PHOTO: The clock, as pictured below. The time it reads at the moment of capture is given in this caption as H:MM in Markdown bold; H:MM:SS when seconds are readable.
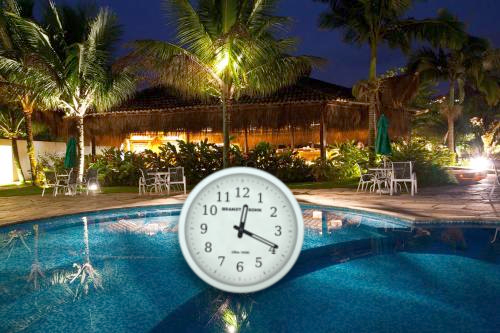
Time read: **12:19**
